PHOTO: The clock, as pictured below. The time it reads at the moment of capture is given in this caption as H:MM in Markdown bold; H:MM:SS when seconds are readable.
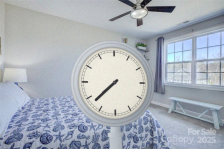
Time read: **7:38**
